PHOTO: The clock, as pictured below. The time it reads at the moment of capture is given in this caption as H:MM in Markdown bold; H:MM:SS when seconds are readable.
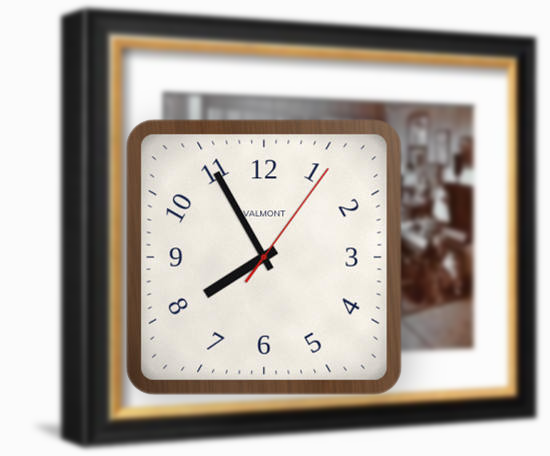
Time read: **7:55:06**
